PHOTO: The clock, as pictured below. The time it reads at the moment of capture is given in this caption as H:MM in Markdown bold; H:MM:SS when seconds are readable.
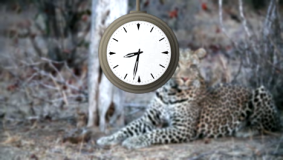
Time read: **8:32**
